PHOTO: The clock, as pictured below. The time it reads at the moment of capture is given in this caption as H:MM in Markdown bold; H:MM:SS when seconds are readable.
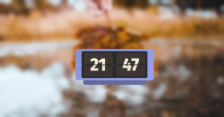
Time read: **21:47**
